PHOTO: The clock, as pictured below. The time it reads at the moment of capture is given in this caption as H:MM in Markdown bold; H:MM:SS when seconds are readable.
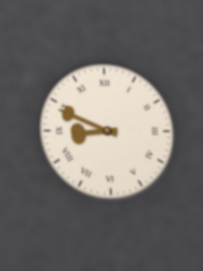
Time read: **8:49**
